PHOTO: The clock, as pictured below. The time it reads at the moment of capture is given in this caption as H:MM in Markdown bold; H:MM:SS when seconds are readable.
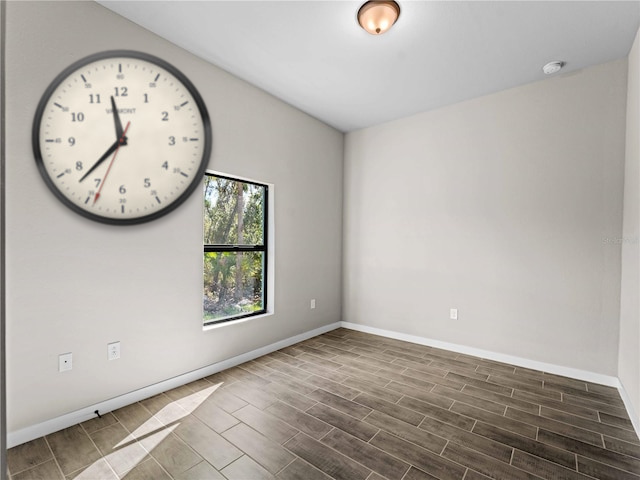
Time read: **11:37:34**
